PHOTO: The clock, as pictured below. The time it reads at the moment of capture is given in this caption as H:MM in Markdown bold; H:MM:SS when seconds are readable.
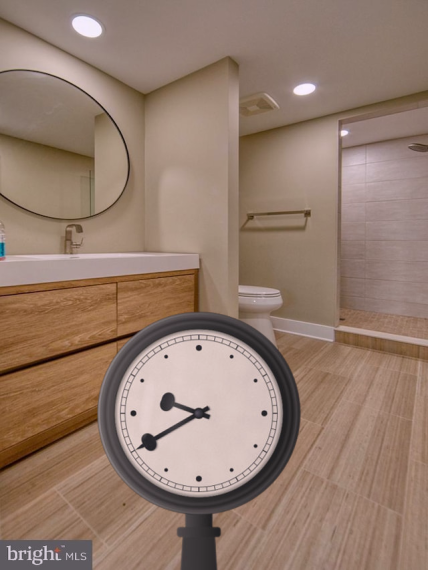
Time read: **9:40**
